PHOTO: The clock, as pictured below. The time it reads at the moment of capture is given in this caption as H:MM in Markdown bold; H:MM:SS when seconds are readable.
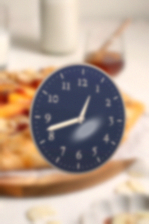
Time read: **12:42**
